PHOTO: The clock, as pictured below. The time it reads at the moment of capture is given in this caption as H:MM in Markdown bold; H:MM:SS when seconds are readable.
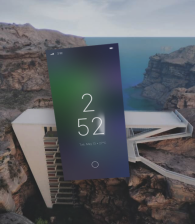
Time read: **2:52**
